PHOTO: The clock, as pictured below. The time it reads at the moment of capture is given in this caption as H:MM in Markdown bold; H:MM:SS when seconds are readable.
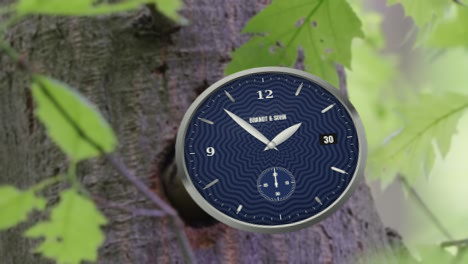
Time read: **1:53**
